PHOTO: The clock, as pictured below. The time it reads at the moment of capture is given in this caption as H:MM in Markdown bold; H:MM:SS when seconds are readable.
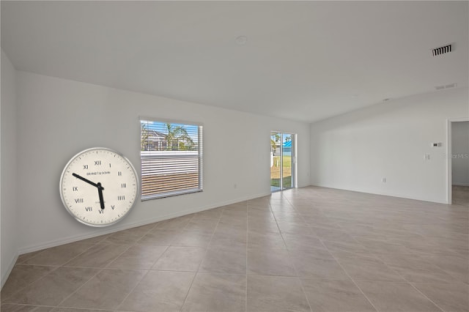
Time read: **5:50**
